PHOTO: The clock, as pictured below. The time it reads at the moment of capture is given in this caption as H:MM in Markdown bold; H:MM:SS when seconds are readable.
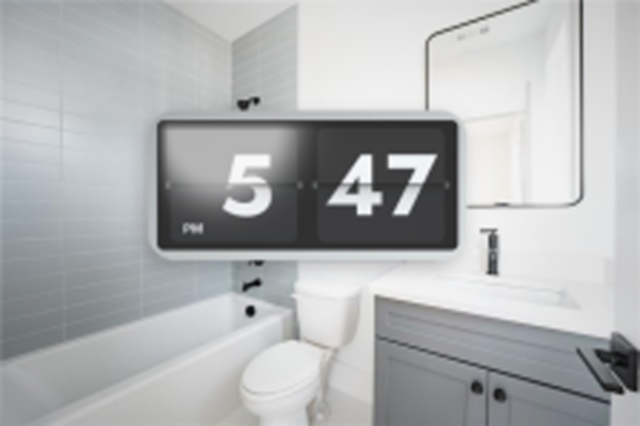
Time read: **5:47**
